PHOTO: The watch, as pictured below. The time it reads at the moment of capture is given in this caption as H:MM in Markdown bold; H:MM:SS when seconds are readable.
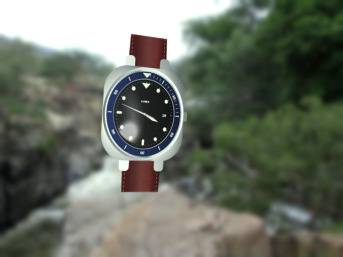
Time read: **3:48**
